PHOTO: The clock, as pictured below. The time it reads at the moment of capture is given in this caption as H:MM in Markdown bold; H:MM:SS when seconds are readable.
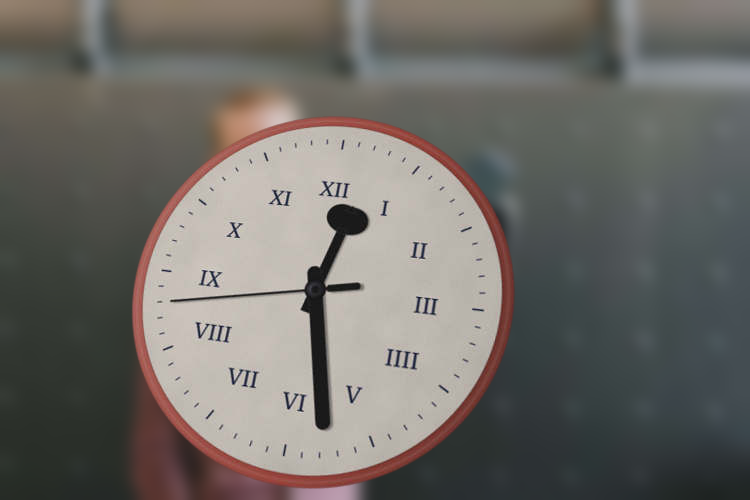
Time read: **12:27:43**
